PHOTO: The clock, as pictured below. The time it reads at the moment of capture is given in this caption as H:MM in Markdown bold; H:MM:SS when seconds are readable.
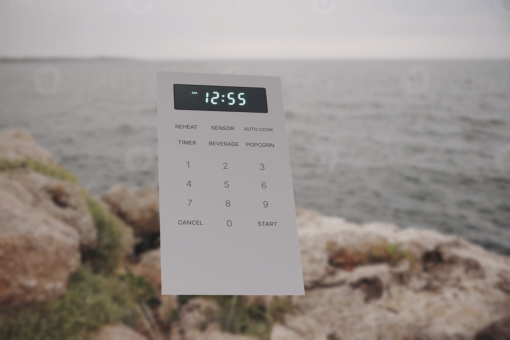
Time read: **12:55**
